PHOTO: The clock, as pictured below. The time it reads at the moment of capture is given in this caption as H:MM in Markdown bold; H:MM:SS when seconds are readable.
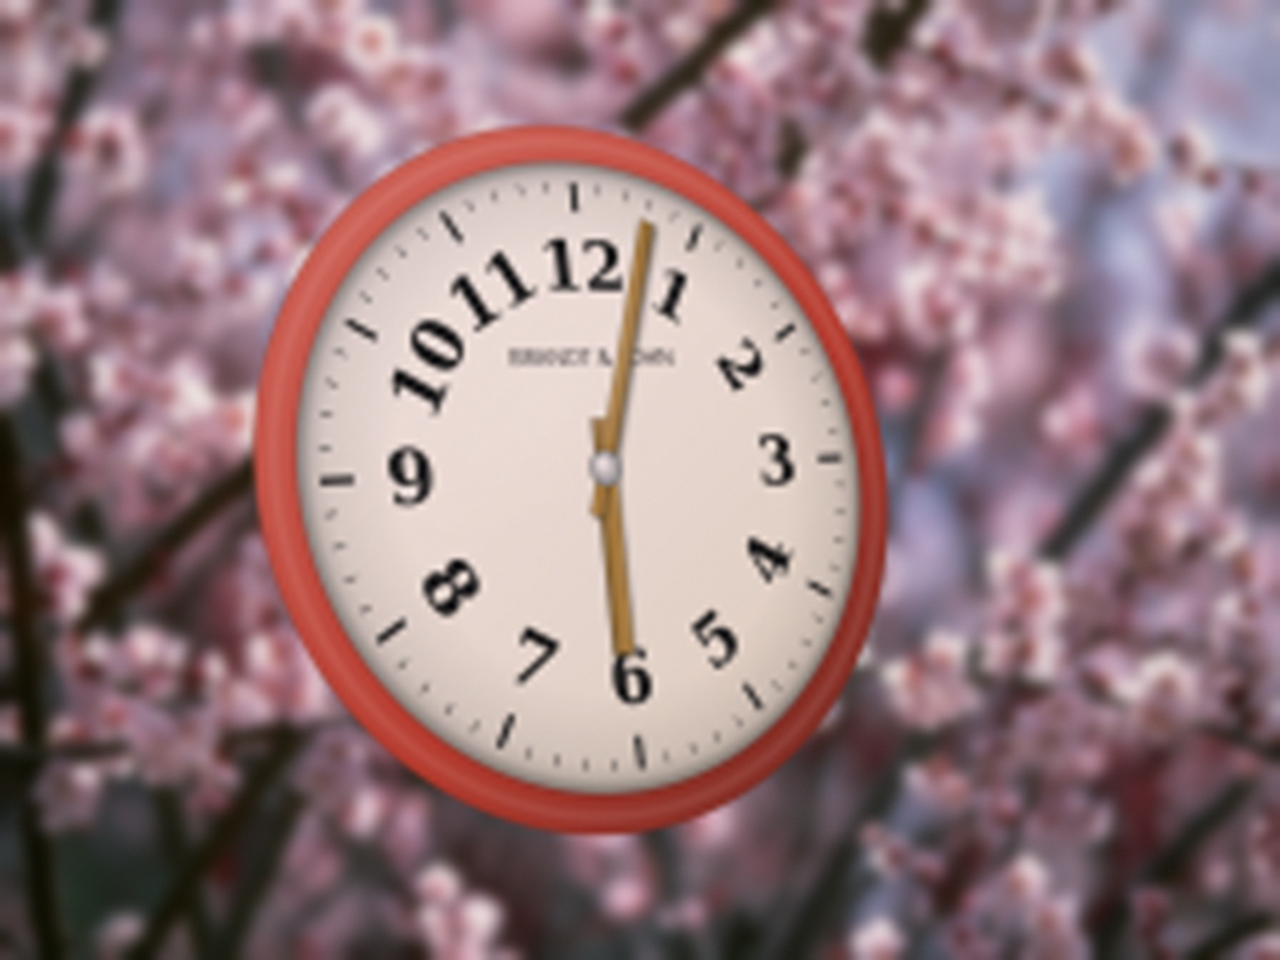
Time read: **6:03**
